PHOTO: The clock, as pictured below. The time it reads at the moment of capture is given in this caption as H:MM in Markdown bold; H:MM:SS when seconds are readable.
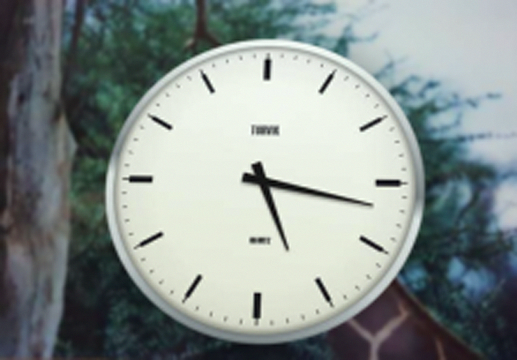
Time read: **5:17**
